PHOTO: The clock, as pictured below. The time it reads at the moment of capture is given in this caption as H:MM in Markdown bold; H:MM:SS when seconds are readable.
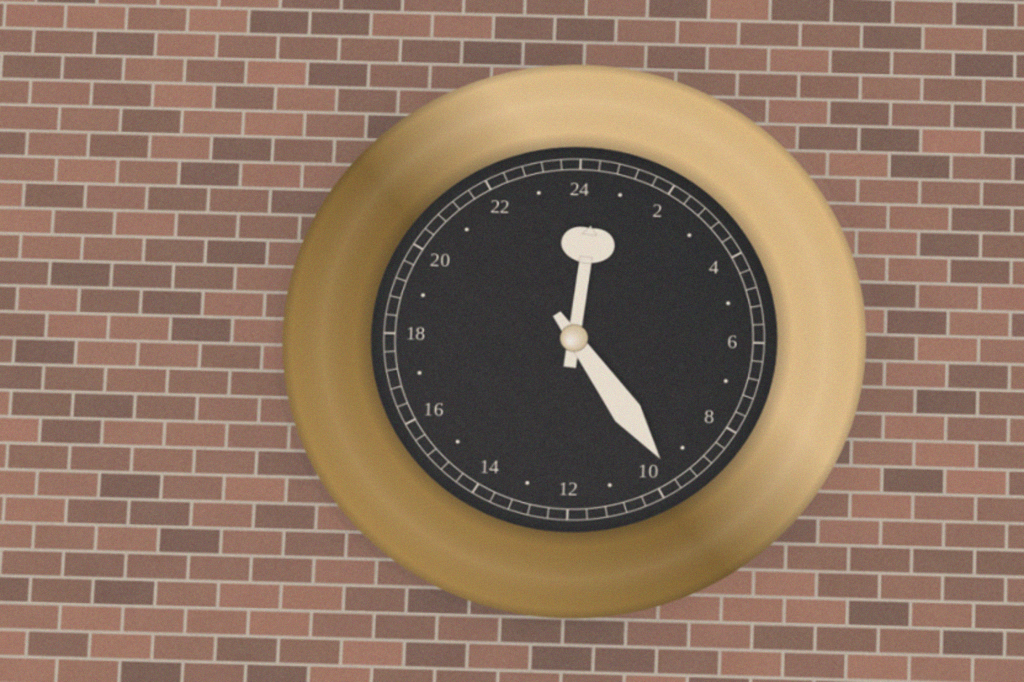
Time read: **0:24**
